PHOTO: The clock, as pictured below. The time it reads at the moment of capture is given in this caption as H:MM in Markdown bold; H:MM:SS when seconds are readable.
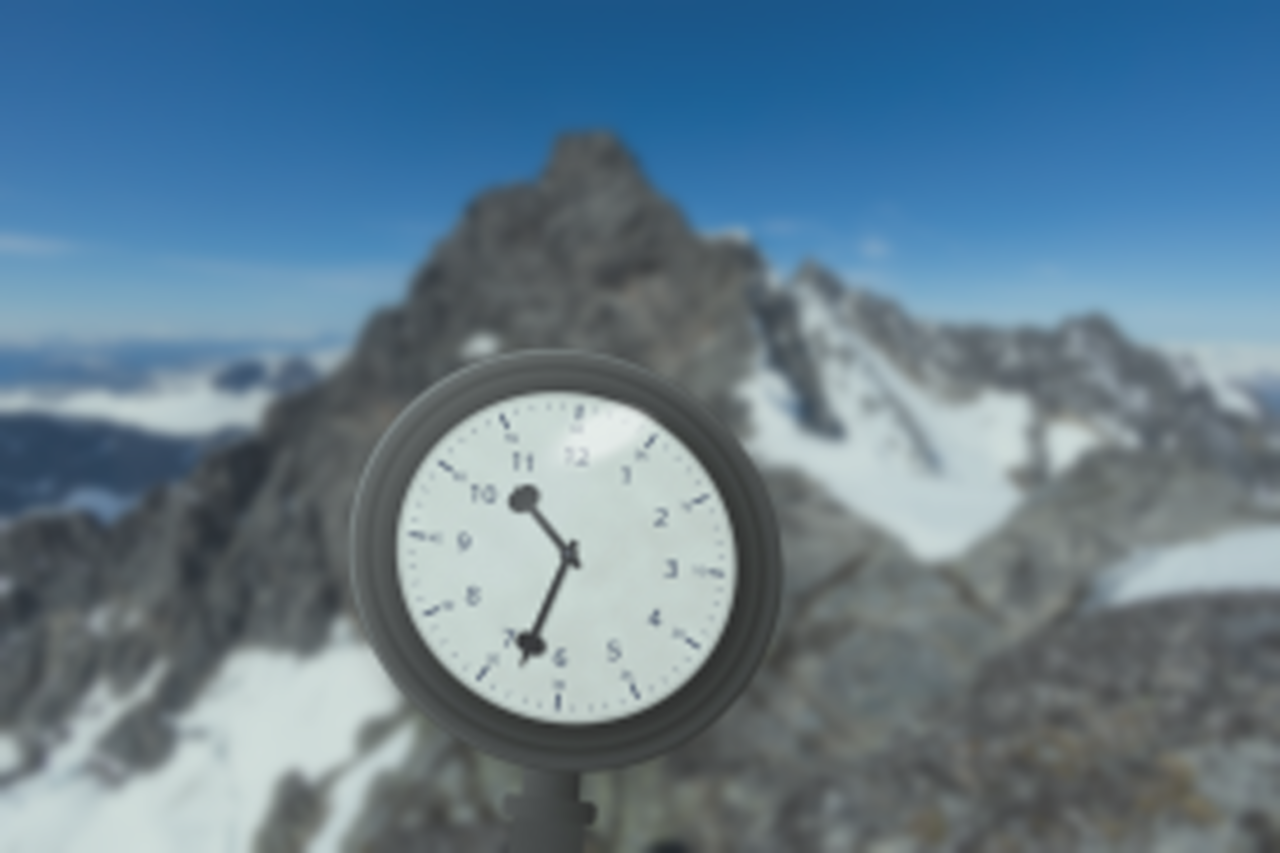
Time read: **10:33**
